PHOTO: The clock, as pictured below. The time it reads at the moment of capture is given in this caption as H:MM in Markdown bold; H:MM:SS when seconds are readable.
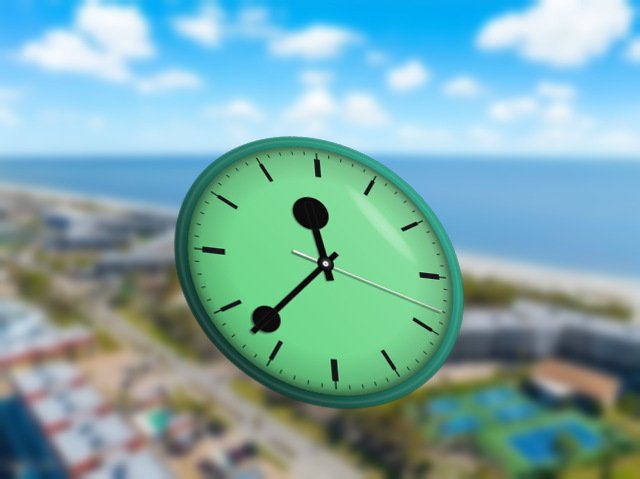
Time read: **11:37:18**
